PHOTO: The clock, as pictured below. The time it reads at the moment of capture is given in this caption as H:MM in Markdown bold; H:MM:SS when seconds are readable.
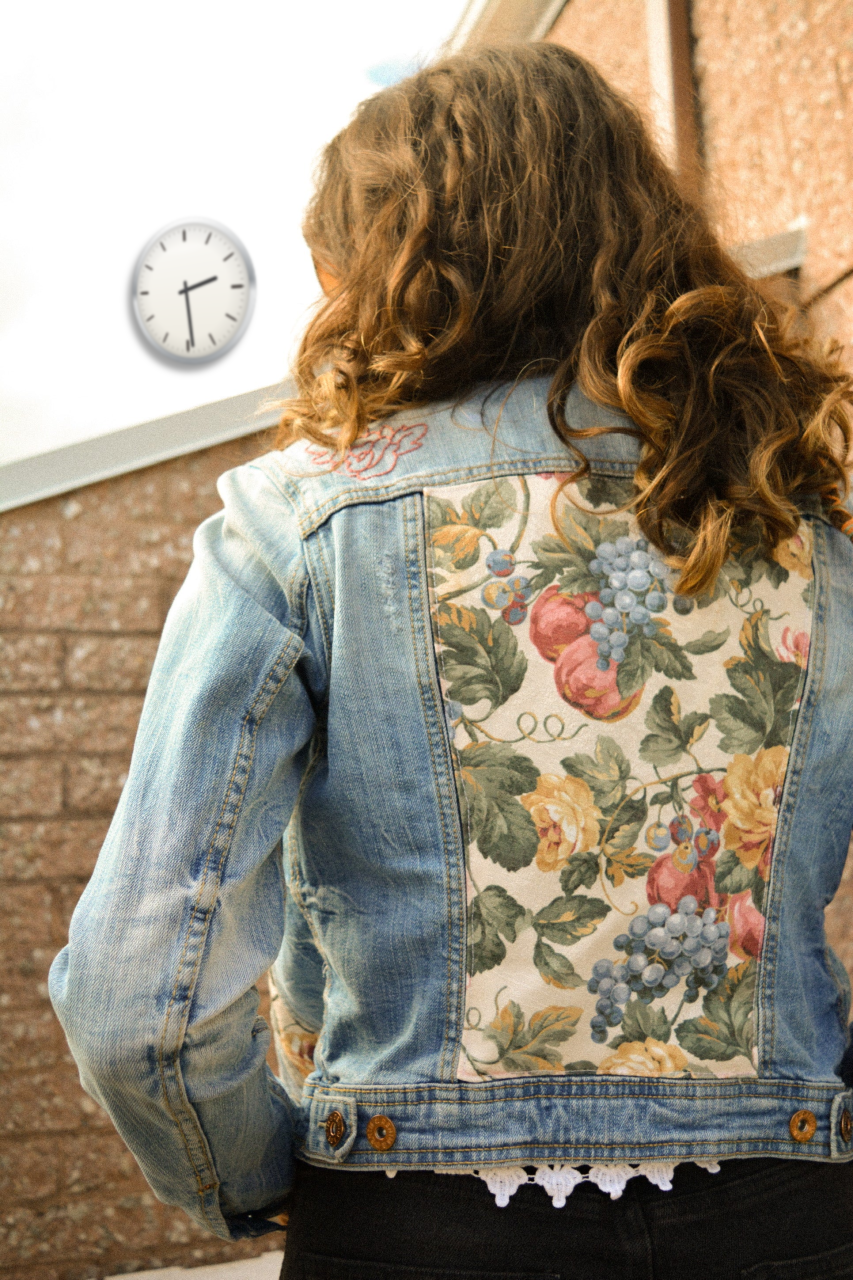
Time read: **2:29**
